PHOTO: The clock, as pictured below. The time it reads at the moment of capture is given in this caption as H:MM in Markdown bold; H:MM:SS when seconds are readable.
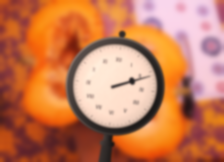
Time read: **2:11**
